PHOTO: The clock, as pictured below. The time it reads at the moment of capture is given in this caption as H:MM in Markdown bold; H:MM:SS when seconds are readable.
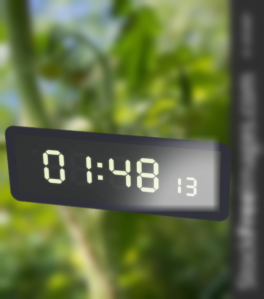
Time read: **1:48:13**
